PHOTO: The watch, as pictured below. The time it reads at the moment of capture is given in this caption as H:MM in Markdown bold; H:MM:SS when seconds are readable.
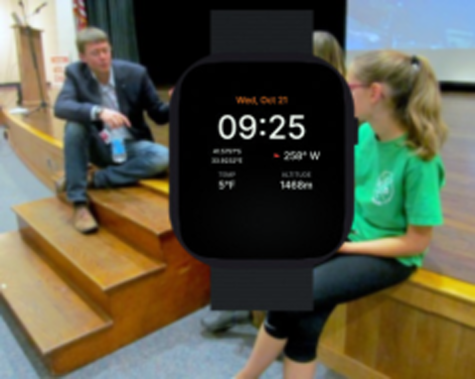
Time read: **9:25**
